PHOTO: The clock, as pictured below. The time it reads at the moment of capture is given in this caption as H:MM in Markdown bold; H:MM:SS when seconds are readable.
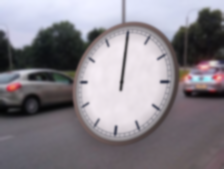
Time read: **12:00**
